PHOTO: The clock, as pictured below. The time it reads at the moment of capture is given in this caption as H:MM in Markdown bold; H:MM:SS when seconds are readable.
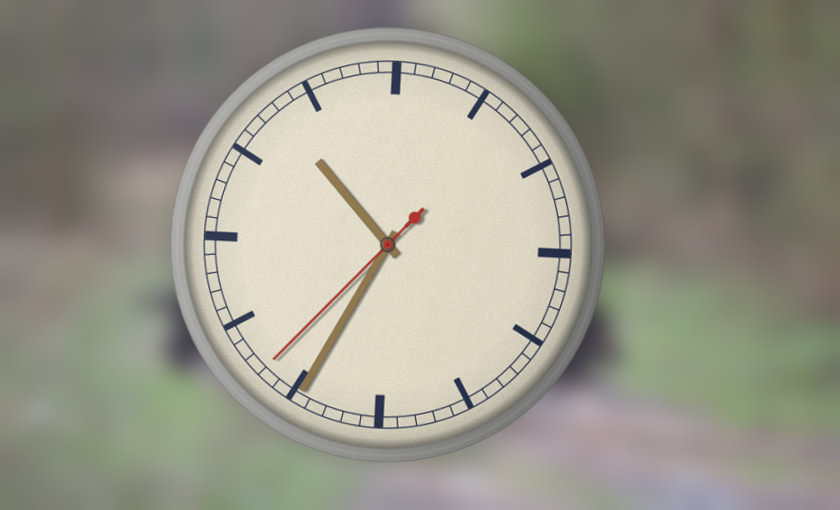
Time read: **10:34:37**
